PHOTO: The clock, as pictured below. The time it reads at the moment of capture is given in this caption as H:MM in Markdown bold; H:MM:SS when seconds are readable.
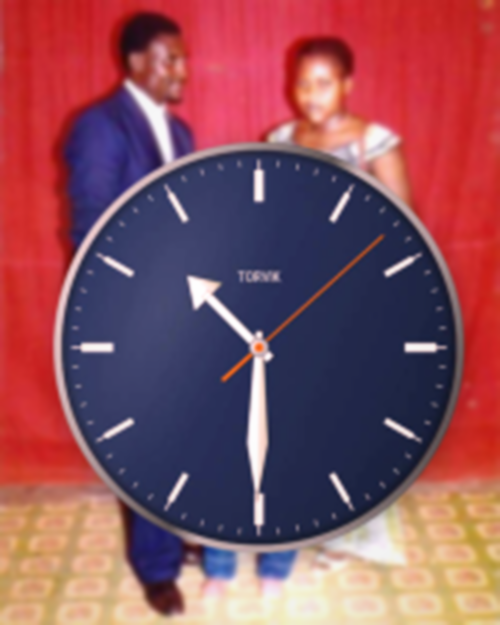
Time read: **10:30:08**
